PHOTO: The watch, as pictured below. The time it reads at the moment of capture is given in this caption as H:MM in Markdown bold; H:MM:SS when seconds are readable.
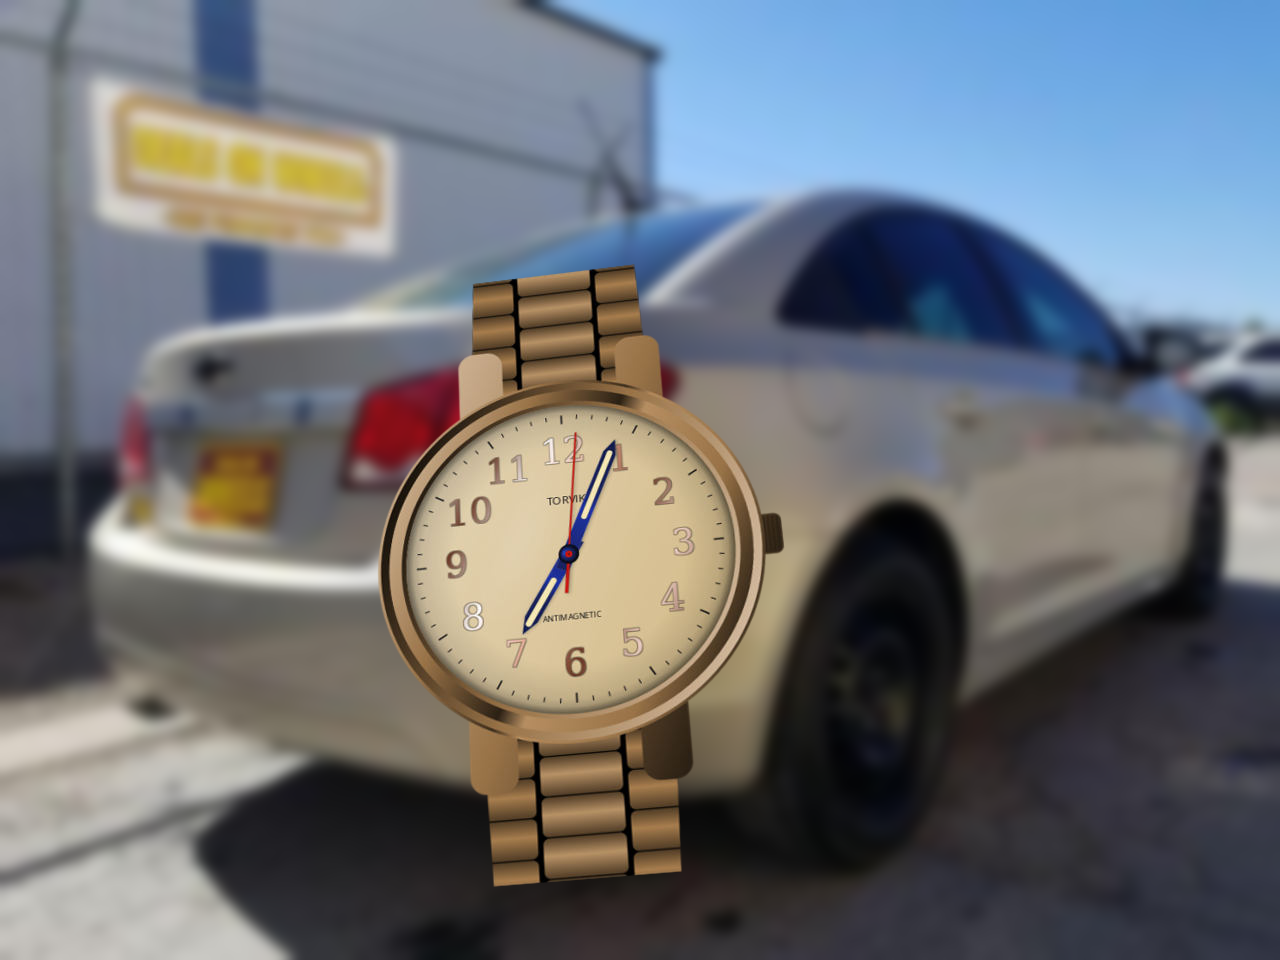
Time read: **7:04:01**
